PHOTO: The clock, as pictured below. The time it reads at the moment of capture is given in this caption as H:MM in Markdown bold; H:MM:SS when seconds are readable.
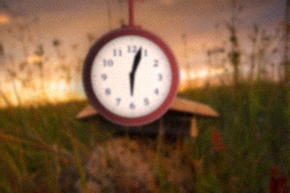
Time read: **6:03**
